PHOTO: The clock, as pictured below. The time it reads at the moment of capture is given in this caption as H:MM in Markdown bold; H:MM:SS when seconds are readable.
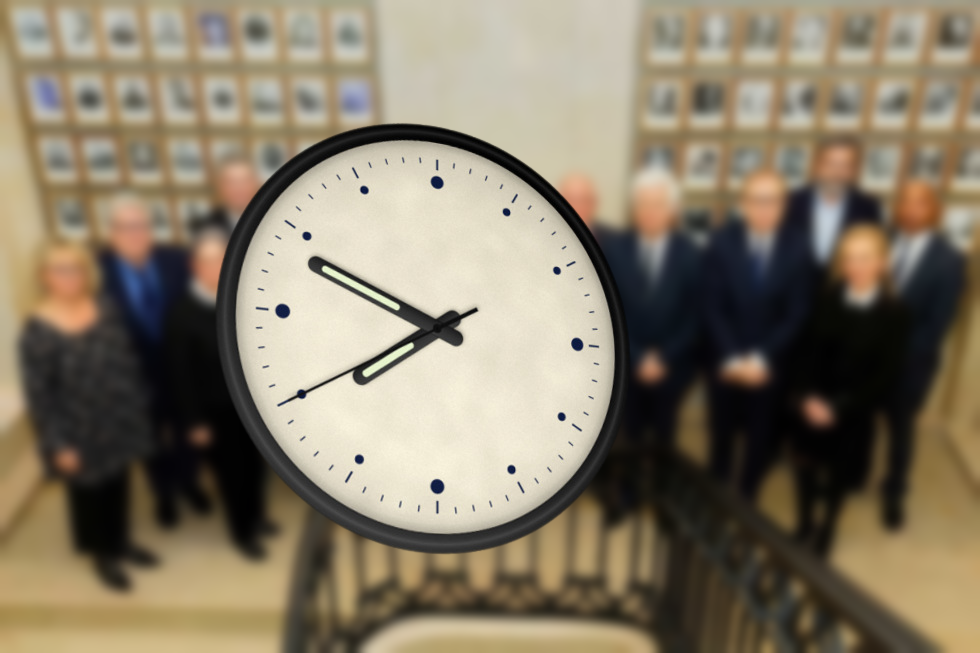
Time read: **7:48:40**
